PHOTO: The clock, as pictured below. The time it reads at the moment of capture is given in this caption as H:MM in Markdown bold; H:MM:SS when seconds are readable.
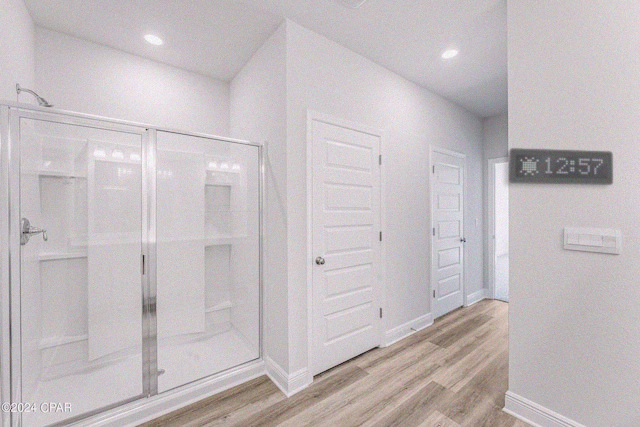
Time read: **12:57**
